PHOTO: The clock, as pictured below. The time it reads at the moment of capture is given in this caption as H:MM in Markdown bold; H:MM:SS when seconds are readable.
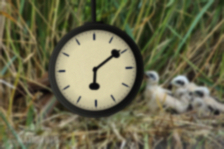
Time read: **6:09**
